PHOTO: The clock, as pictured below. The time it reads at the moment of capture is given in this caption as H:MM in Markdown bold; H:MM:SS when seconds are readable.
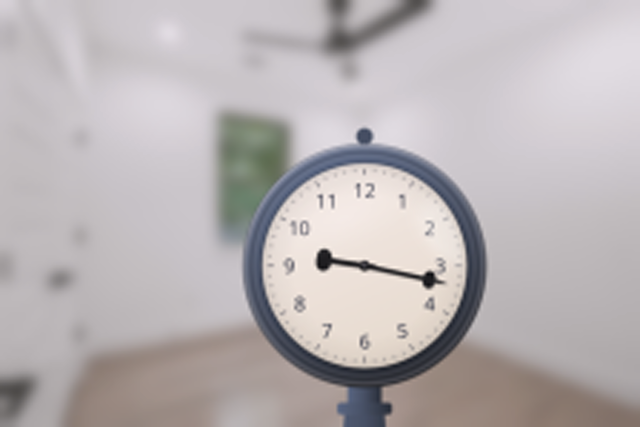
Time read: **9:17**
